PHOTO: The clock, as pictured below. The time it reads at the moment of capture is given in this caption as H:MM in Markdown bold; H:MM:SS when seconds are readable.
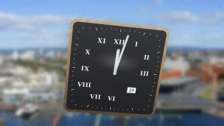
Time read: **12:02**
